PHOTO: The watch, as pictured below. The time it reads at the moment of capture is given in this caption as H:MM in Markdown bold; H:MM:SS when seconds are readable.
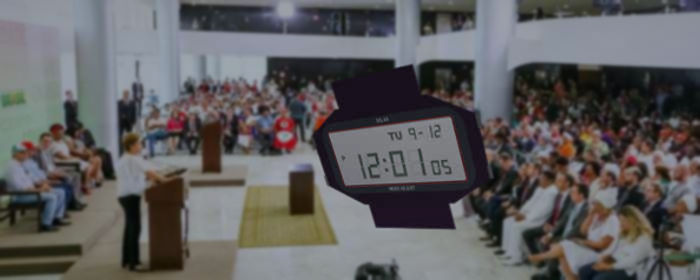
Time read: **12:01:05**
